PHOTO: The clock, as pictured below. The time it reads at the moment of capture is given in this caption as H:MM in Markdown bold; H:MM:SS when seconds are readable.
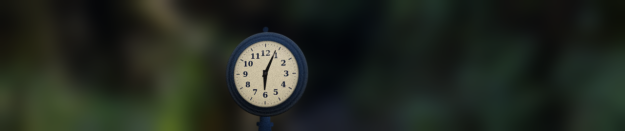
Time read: **6:04**
